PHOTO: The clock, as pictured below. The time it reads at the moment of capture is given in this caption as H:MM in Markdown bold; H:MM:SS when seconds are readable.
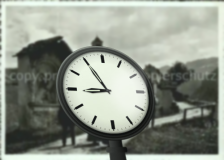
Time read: **8:55**
